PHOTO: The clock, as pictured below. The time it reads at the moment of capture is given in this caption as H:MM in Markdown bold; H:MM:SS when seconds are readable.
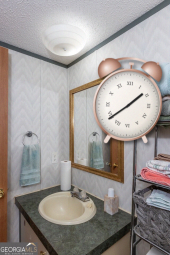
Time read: **1:39**
